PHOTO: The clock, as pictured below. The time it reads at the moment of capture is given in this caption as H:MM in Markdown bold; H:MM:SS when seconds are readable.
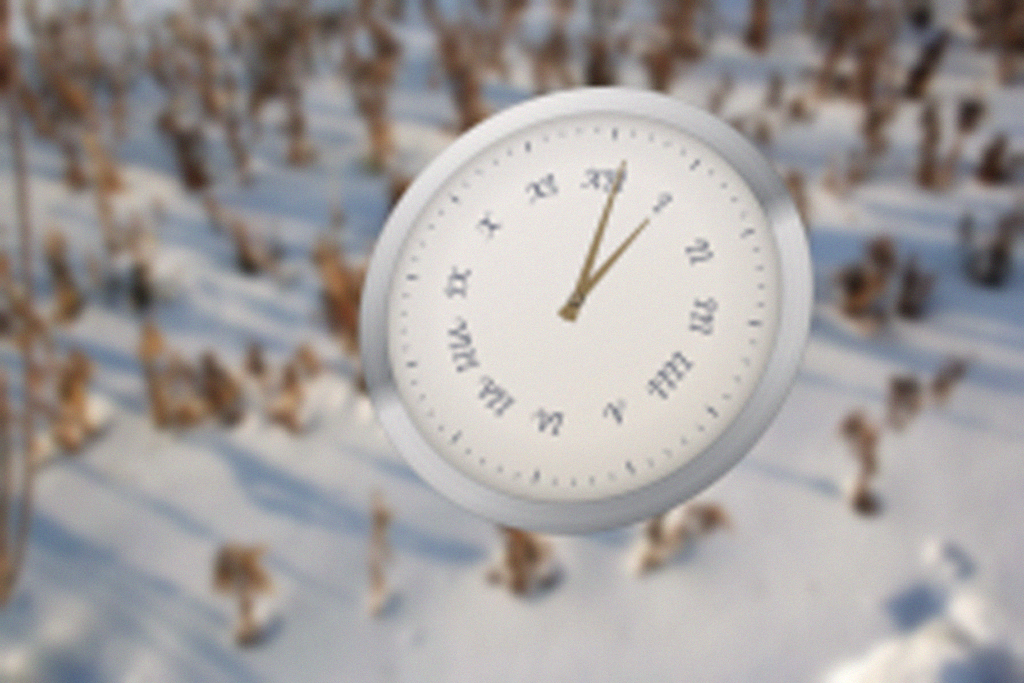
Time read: **1:01**
